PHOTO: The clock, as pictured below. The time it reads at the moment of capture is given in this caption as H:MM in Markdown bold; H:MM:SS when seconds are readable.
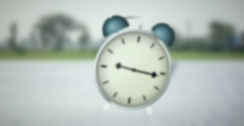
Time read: **9:16**
